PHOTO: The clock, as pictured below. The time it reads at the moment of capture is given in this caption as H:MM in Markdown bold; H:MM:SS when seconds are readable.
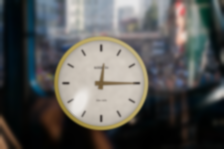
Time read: **12:15**
